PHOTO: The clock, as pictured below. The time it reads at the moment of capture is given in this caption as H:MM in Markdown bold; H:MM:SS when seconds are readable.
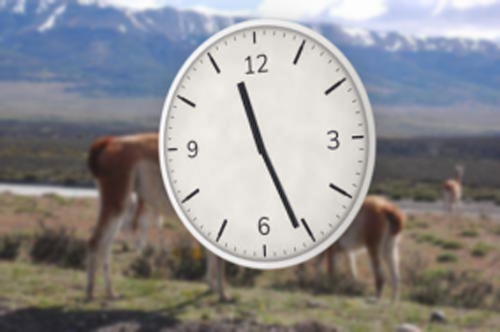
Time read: **11:26**
